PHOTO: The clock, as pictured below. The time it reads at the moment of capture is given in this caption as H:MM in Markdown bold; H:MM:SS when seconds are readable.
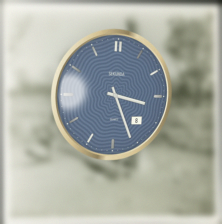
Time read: **3:26**
